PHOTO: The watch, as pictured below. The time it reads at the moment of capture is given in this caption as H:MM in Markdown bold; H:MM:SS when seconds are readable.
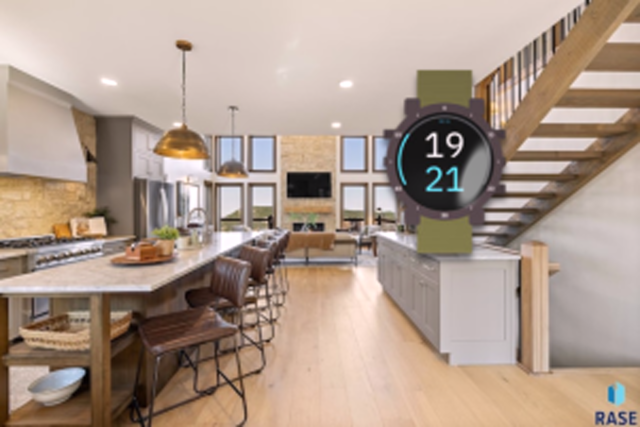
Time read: **19:21**
